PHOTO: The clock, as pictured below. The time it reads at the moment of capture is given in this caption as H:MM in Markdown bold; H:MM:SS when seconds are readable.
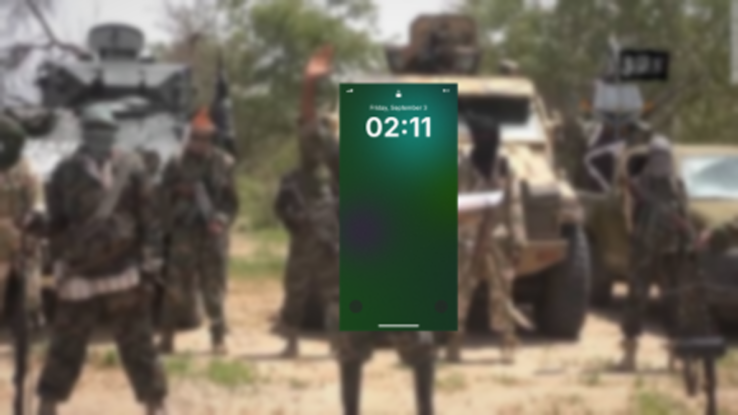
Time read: **2:11**
